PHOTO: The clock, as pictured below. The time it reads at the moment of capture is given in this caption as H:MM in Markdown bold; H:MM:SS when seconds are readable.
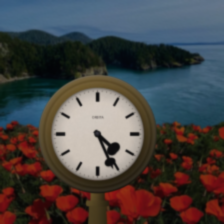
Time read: **4:26**
